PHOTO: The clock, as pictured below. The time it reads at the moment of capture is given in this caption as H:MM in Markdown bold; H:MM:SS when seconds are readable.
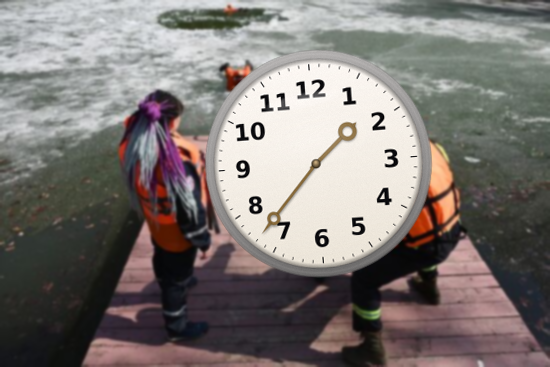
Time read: **1:37**
